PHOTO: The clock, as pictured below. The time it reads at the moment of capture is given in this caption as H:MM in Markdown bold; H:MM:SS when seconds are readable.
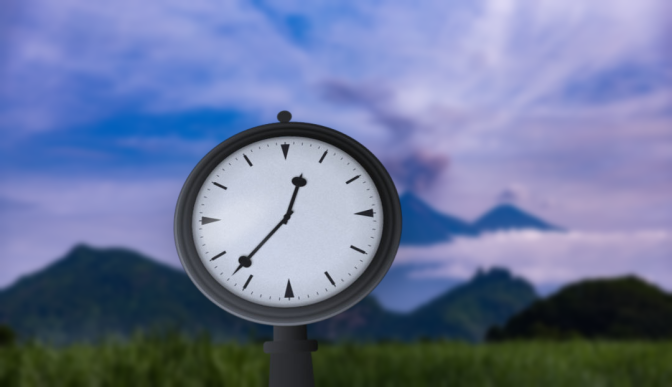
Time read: **12:37**
